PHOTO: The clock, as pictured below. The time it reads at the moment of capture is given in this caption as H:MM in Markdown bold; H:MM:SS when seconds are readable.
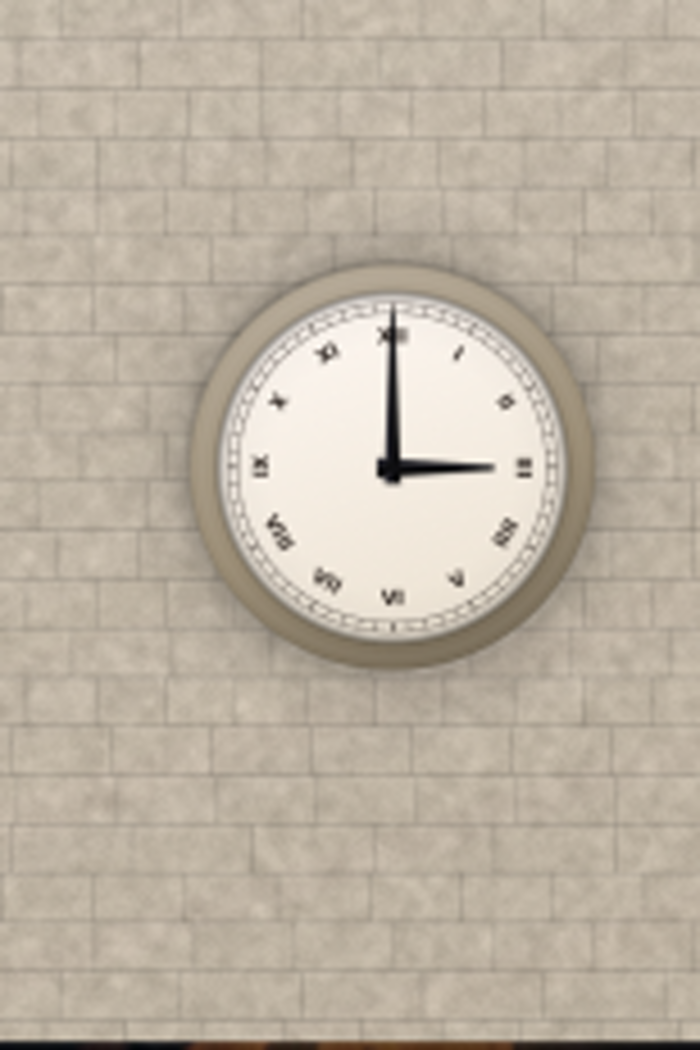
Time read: **3:00**
